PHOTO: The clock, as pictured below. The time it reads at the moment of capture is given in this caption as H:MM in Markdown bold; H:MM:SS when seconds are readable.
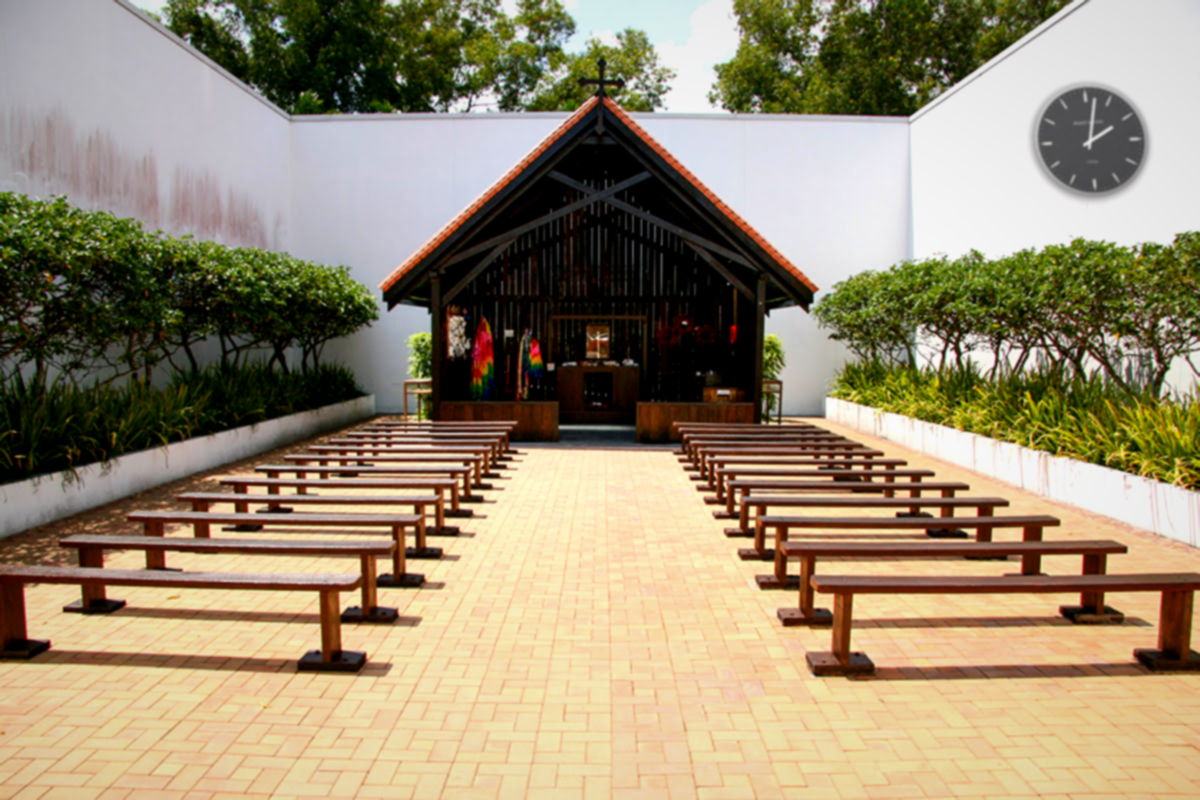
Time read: **2:02**
